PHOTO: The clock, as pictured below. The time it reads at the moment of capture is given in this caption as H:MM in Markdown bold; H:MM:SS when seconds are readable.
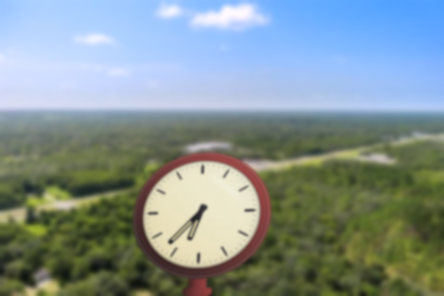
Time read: **6:37**
